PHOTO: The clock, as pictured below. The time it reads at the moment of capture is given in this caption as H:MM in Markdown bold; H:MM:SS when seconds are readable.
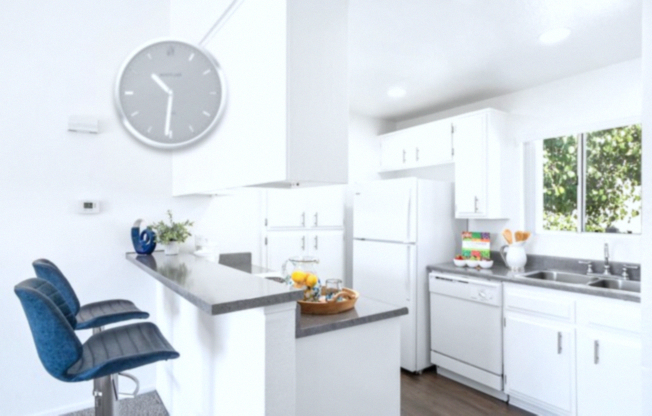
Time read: **10:31**
